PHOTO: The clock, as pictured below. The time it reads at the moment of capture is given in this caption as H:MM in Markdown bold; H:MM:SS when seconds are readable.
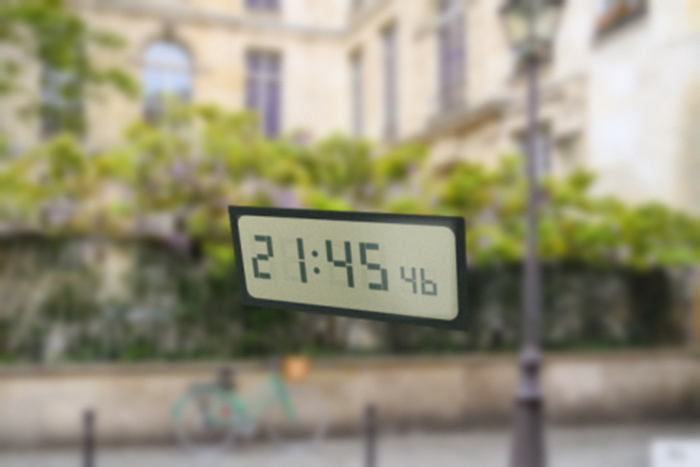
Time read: **21:45:46**
